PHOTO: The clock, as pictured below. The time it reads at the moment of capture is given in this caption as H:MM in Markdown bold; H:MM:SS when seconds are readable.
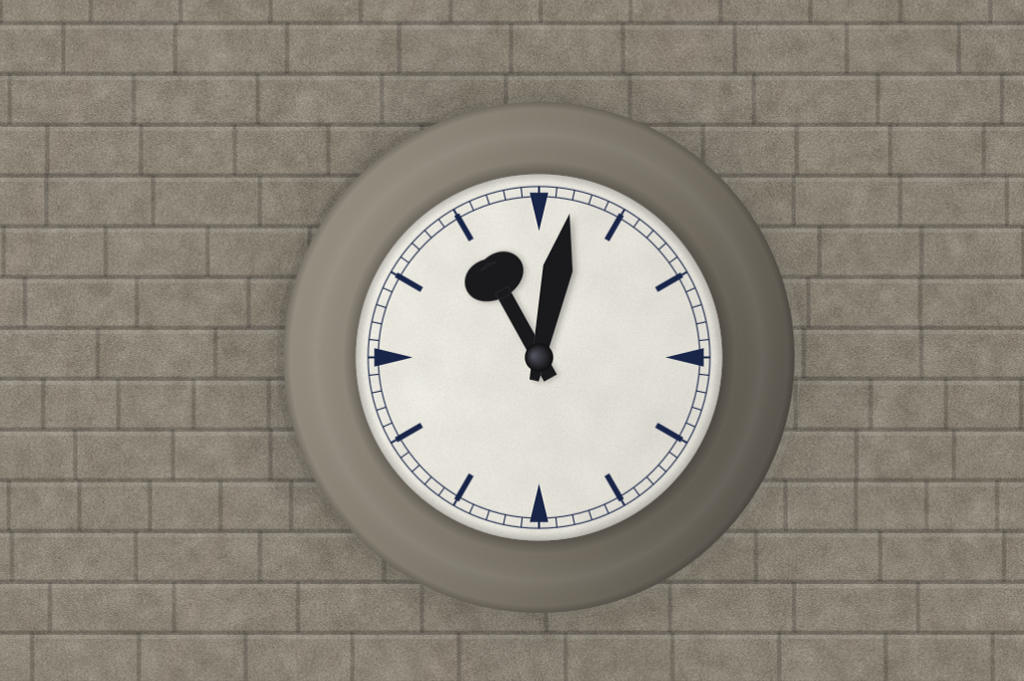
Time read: **11:02**
